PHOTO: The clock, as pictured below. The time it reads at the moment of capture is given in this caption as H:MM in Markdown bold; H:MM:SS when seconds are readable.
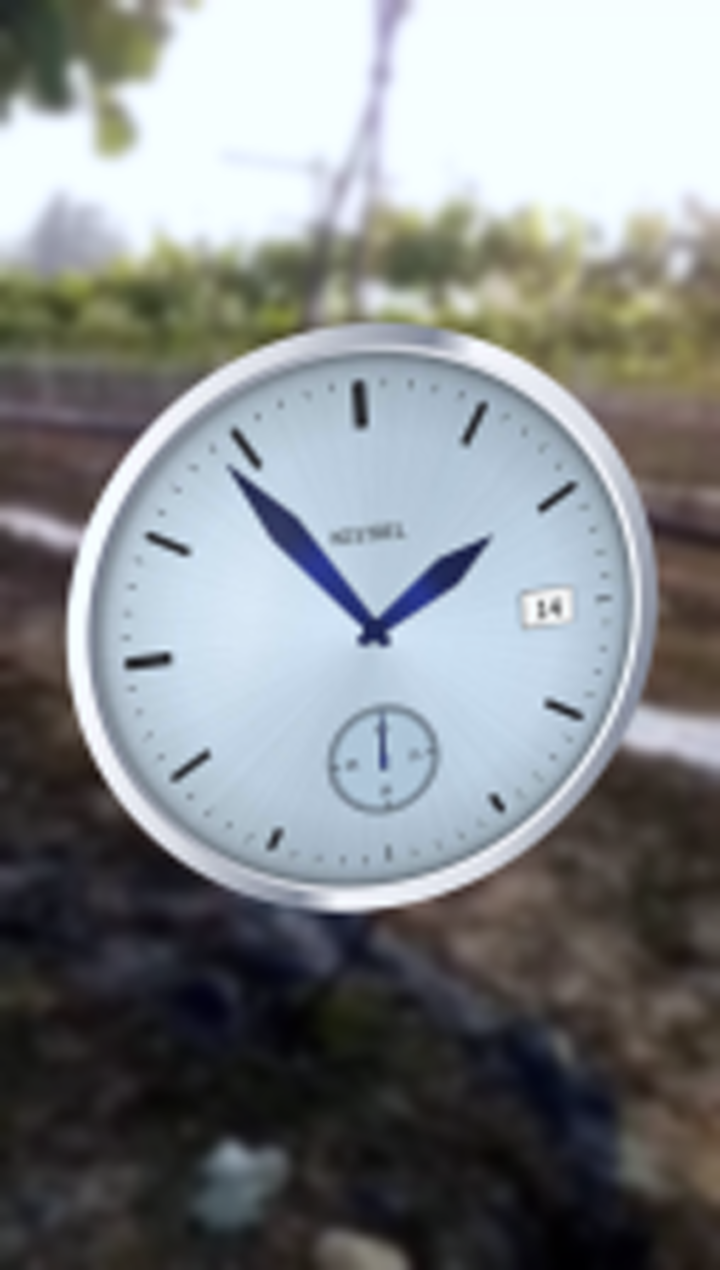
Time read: **1:54**
